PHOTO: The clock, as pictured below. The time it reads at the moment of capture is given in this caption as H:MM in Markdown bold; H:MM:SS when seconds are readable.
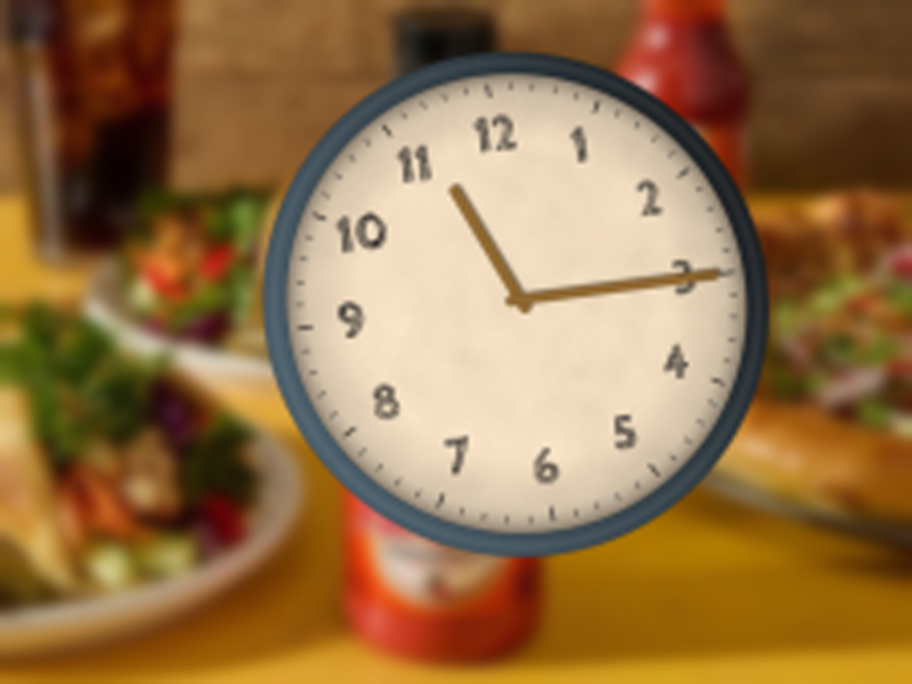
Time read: **11:15**
